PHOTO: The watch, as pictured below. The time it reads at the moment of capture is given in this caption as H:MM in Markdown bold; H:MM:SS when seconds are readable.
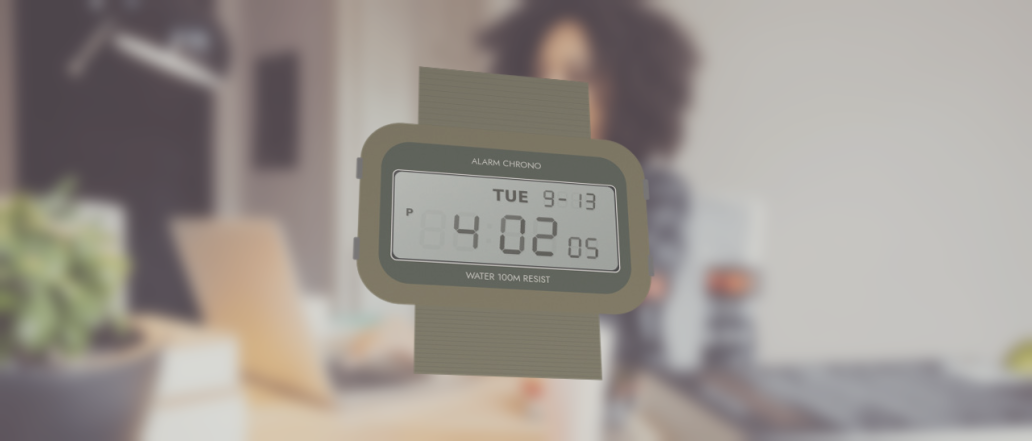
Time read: **4:02:05**
